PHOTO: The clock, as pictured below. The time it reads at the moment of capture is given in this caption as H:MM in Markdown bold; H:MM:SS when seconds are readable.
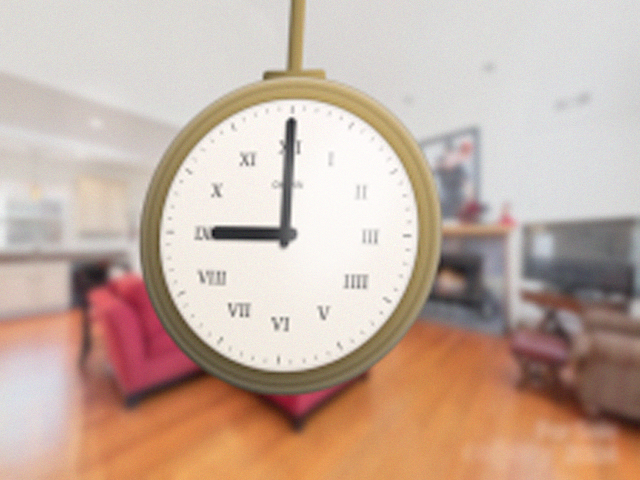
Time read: **9:00**
